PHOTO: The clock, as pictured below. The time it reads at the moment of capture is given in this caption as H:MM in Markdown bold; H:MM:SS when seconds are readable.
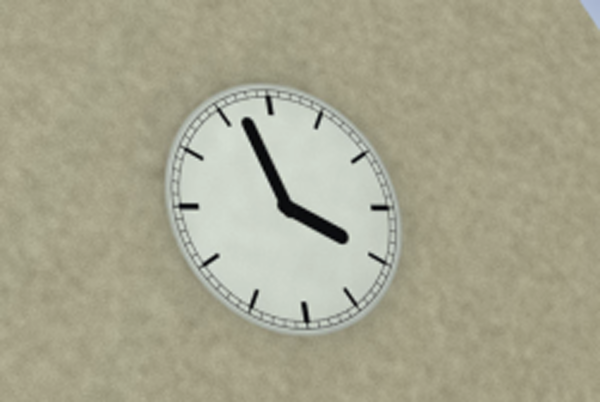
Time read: **3:57**
